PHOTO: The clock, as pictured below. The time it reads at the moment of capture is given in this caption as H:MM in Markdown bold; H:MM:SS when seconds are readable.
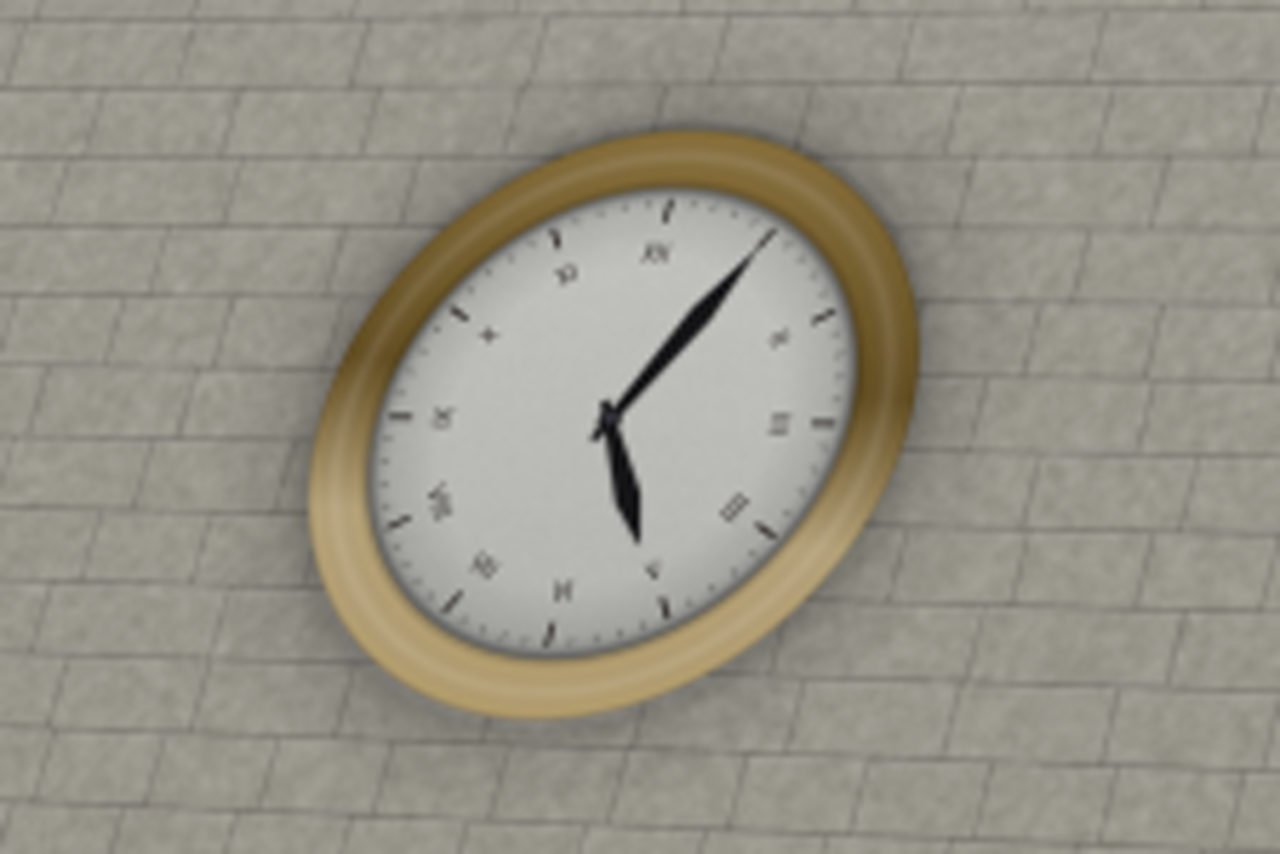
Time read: **5:05**
